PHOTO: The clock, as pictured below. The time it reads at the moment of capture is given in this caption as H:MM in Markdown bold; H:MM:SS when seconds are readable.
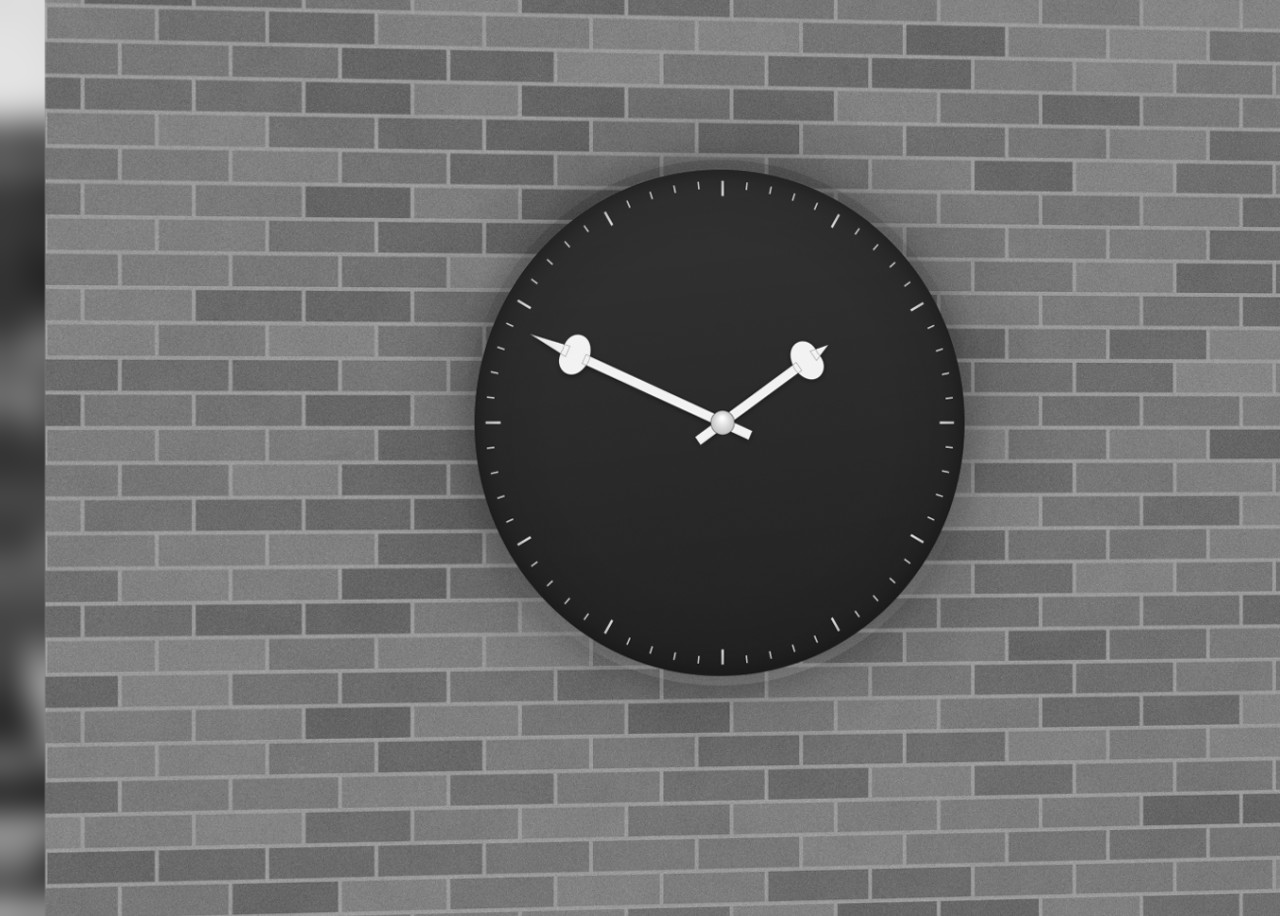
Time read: **1:49**
